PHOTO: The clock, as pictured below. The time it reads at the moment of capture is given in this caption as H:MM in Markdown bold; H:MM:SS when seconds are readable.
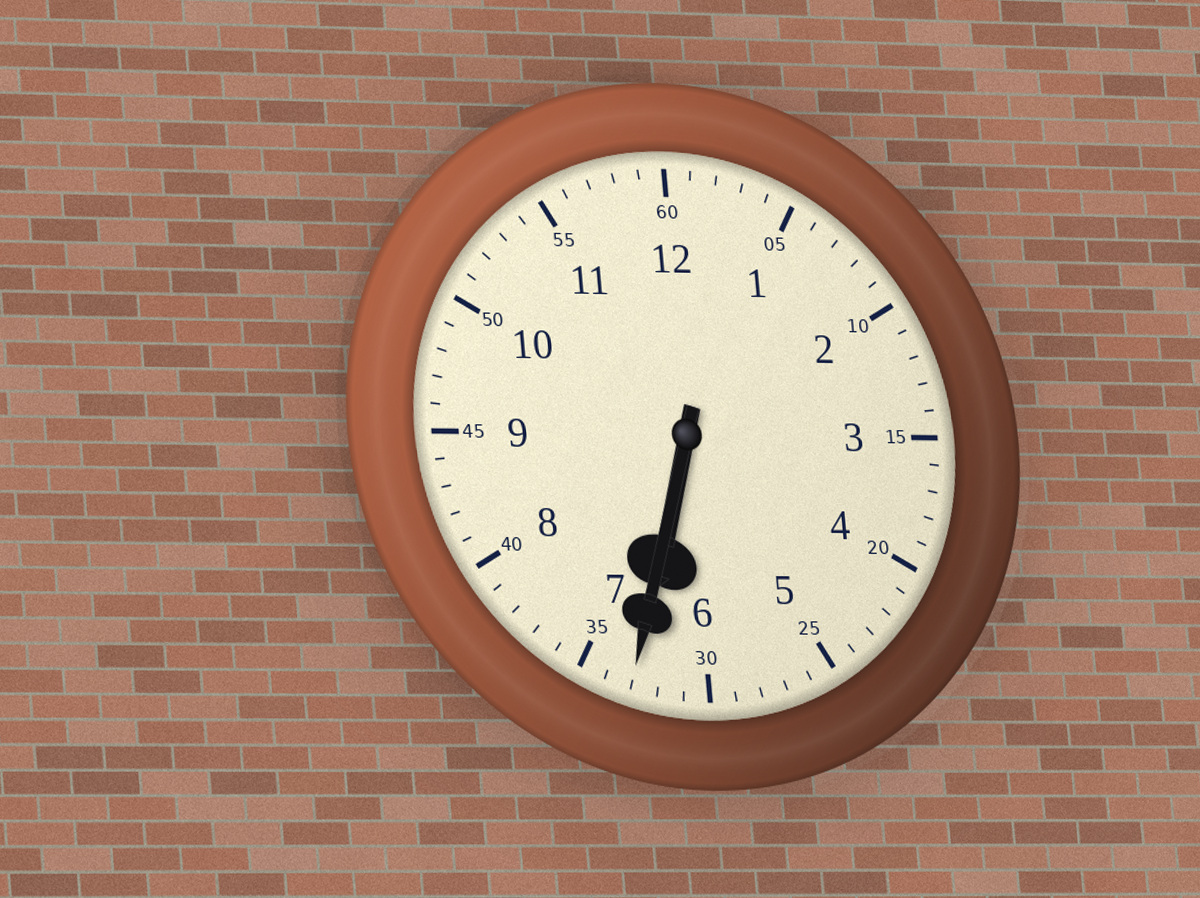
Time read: **6:33**
